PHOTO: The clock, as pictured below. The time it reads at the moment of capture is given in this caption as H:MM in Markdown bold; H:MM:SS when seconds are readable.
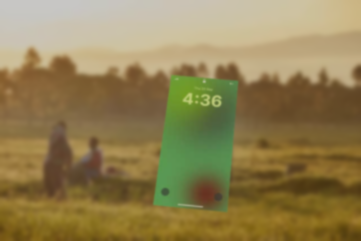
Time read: **4:36**
